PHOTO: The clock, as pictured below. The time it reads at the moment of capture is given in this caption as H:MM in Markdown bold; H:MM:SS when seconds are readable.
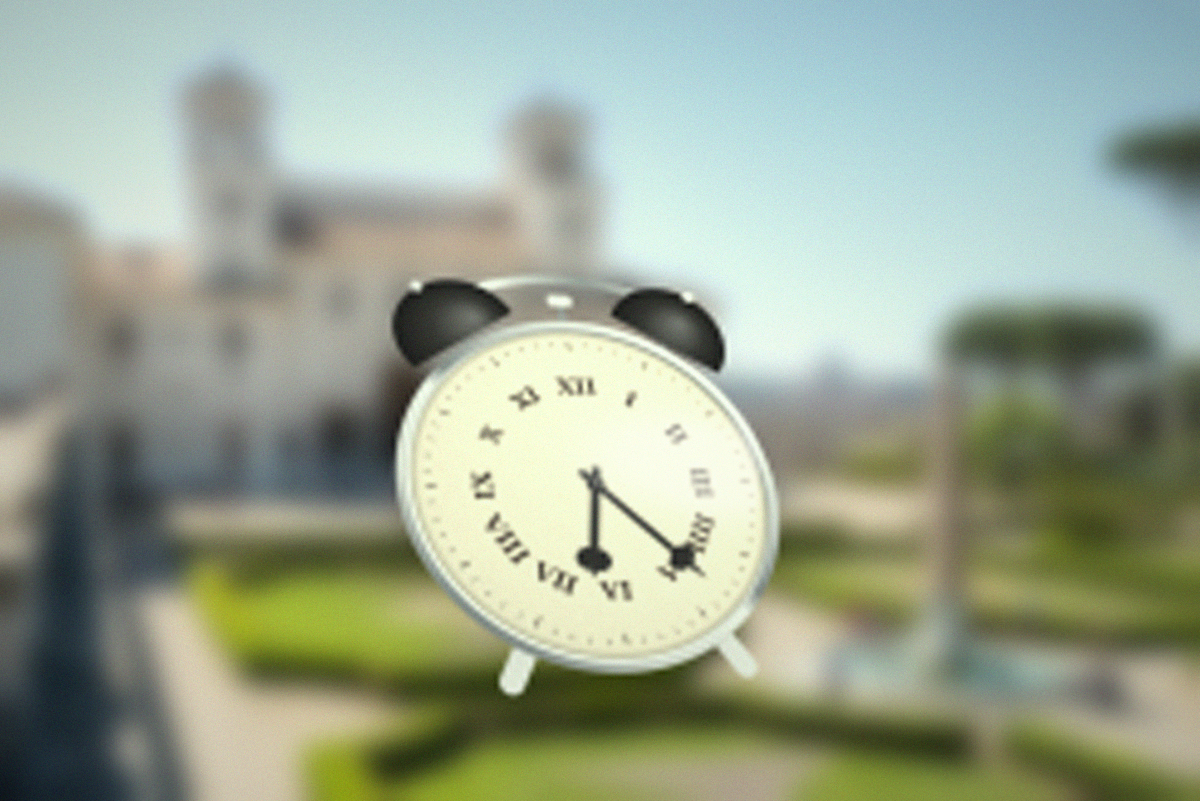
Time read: **6:23**
